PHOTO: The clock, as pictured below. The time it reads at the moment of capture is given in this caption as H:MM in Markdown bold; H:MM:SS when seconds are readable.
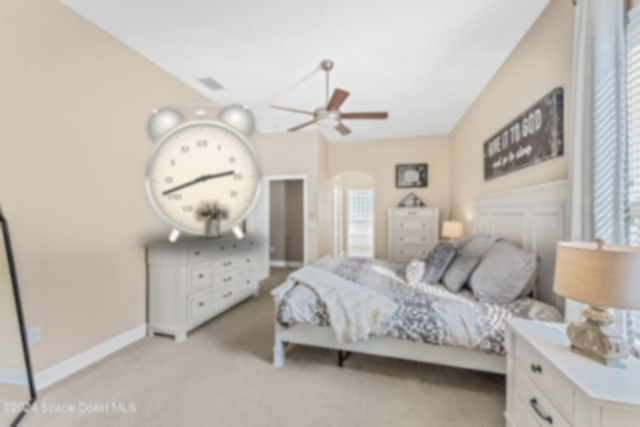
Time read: **2:42**
